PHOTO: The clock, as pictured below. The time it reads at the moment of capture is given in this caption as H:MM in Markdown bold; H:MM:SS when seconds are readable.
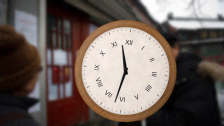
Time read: **11:32**
